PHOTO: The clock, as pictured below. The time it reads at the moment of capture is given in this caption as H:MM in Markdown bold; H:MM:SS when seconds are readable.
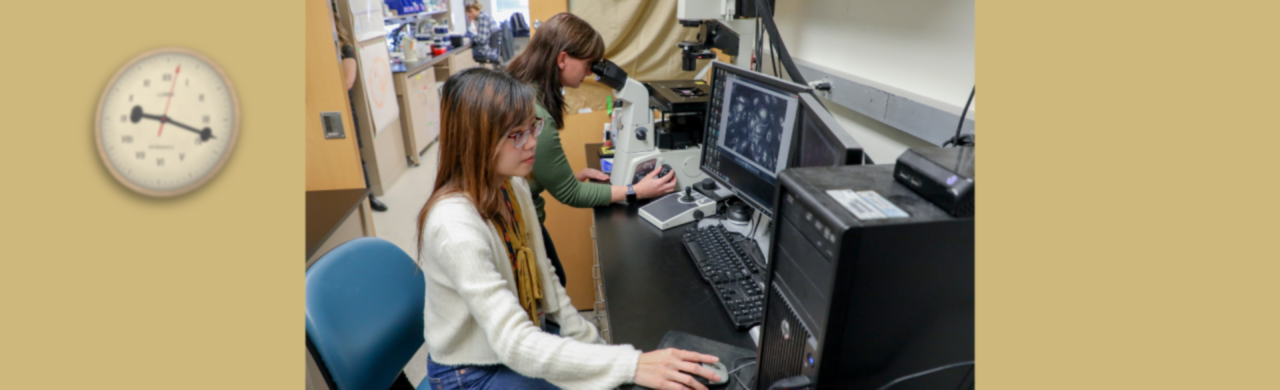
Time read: **9:18:02**
